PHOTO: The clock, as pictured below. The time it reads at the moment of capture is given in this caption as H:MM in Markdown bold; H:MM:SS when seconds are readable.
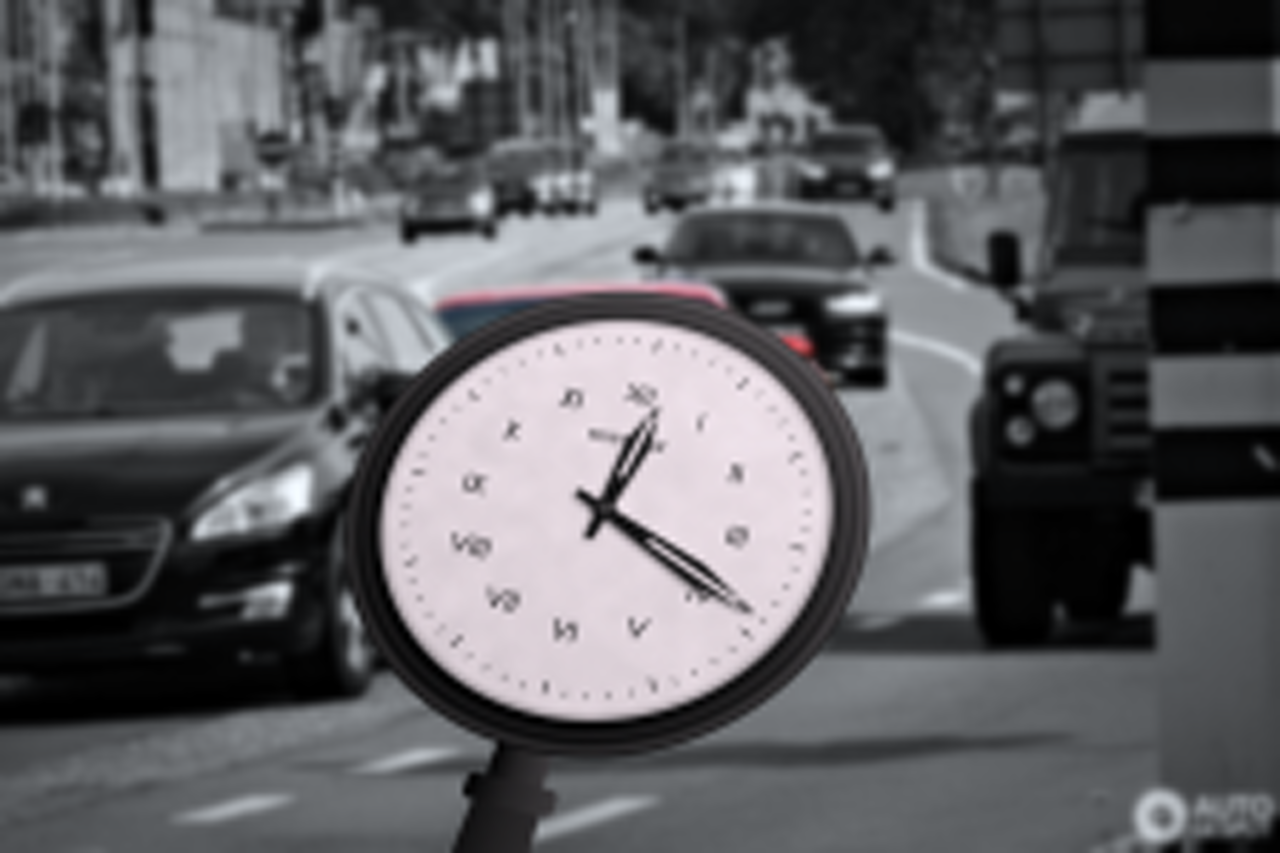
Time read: **12:19**
